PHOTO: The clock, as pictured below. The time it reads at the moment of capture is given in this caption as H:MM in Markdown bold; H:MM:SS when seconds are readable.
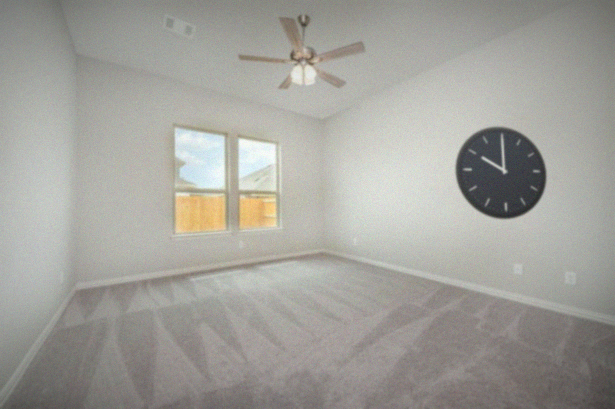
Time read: **10:00**
